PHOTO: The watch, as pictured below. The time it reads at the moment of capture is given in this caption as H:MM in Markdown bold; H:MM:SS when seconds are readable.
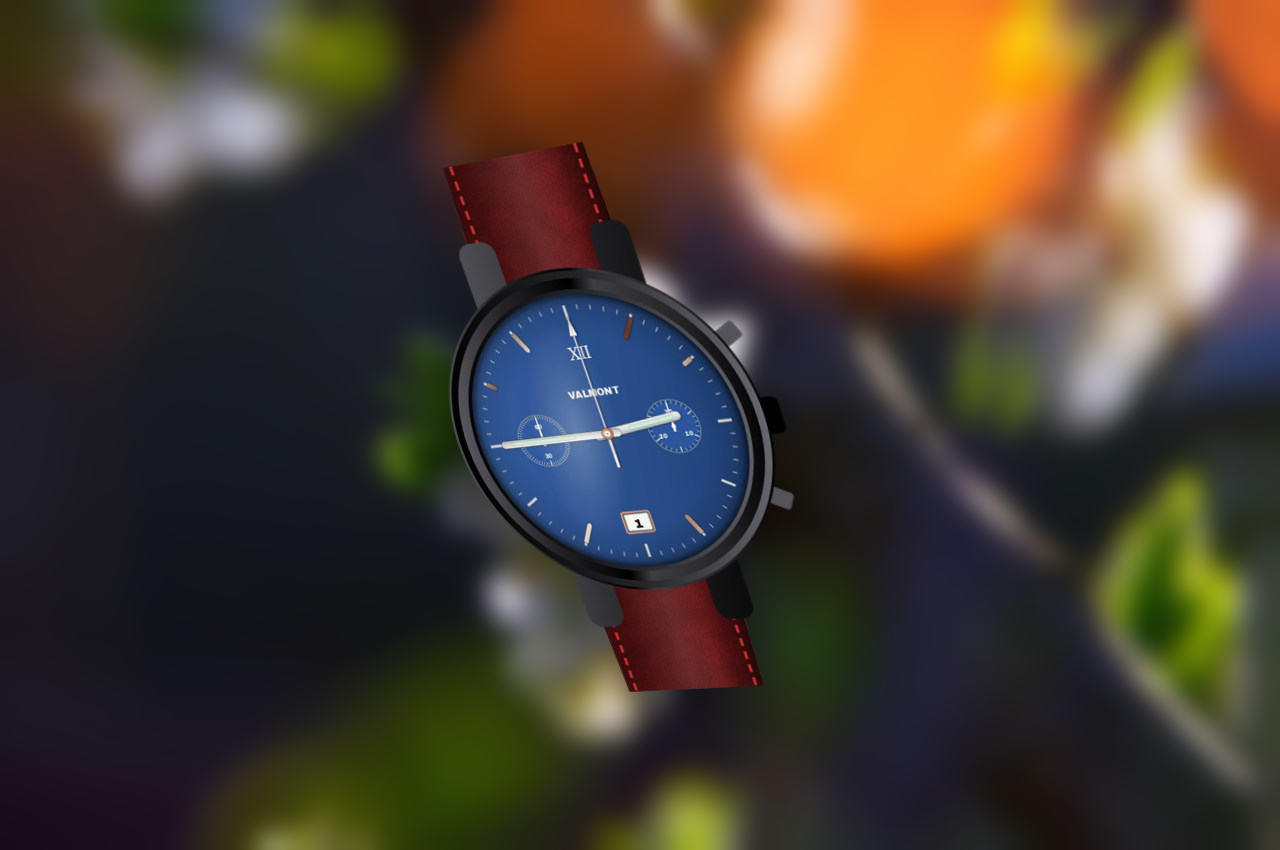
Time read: **2:45**
